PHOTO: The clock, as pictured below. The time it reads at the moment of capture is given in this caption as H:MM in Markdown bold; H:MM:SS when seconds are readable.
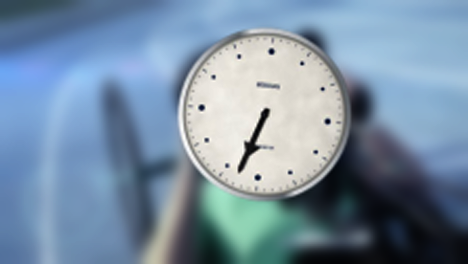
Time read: **6:33**
